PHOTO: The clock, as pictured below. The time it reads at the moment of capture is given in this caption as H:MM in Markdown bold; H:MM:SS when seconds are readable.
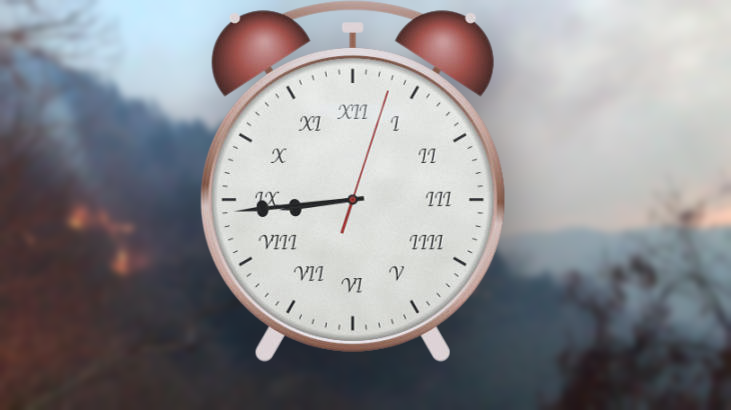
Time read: **8:44:03**
